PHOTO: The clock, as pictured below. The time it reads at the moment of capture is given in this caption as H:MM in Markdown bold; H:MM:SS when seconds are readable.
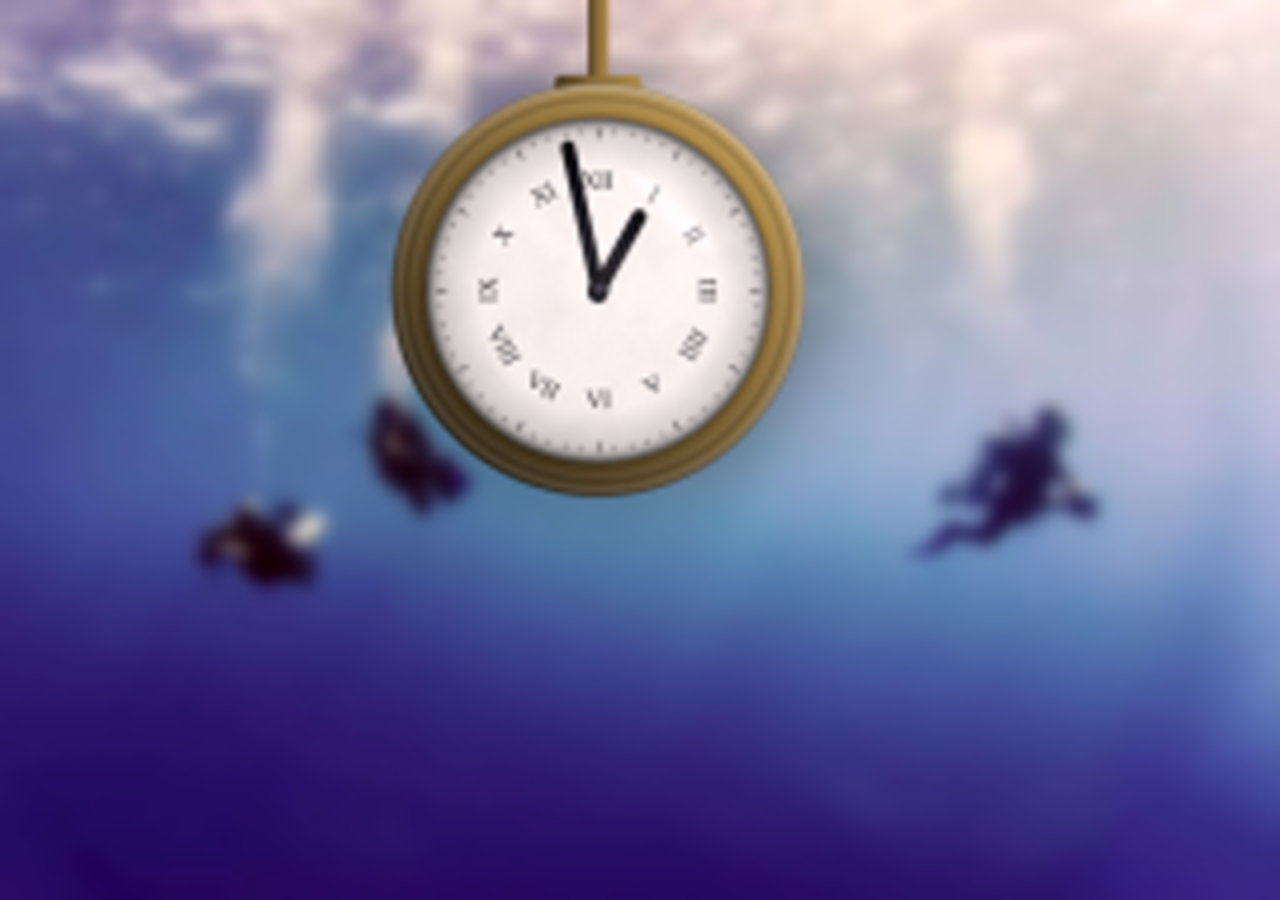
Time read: **12:58**
